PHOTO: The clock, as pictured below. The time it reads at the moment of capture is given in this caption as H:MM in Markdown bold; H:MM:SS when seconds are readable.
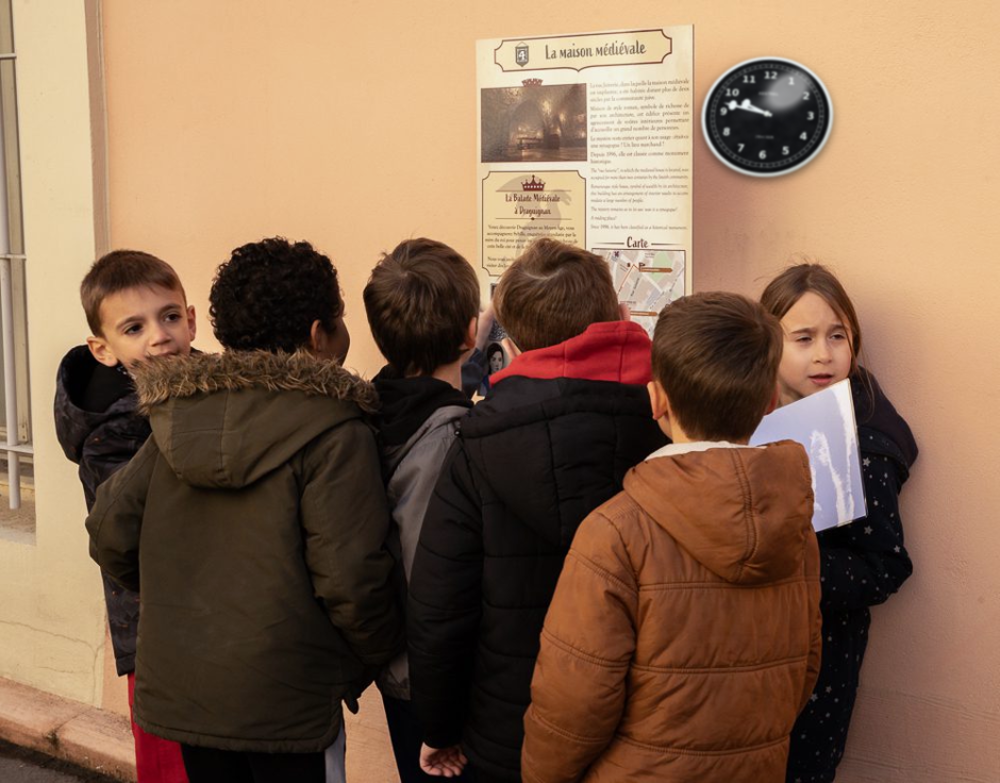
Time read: **9:47**
